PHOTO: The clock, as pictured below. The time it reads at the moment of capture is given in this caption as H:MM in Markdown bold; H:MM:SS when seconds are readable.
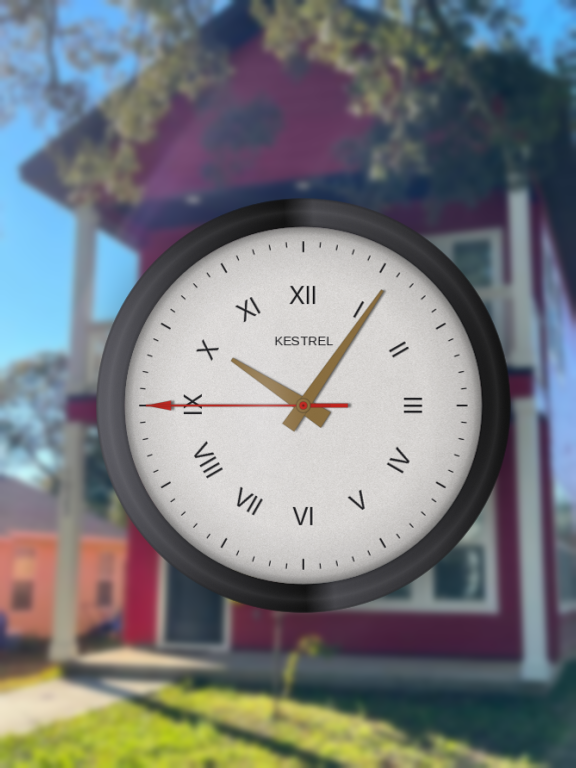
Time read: **10:05:45**
